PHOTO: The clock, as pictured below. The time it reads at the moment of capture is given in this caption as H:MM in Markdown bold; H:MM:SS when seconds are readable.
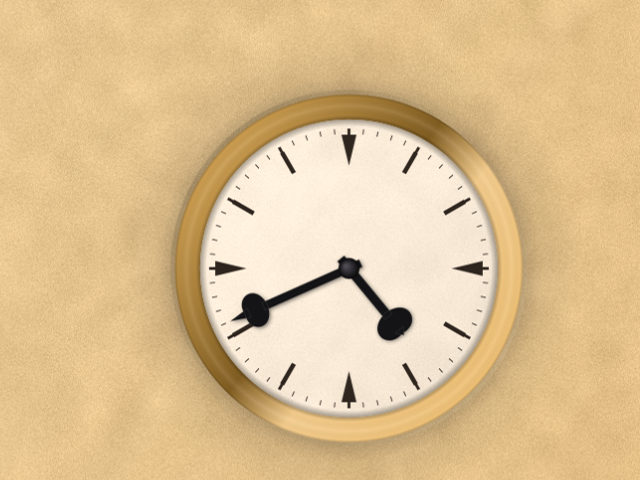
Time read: **4:41**
